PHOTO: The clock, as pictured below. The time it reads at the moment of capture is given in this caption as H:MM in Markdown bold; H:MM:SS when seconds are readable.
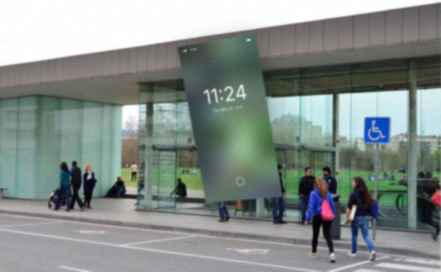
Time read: **11:24**
